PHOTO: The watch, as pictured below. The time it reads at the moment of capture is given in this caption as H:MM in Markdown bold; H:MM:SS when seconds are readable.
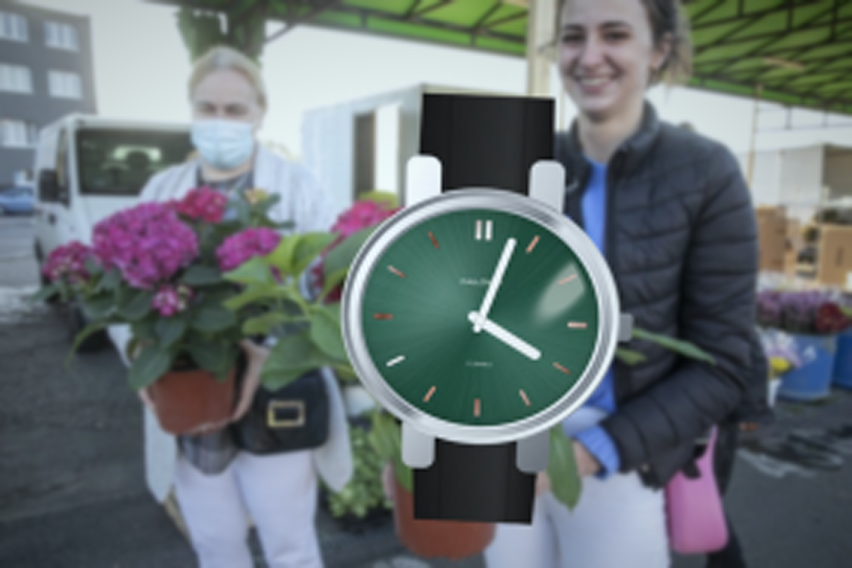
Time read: **4:03**
